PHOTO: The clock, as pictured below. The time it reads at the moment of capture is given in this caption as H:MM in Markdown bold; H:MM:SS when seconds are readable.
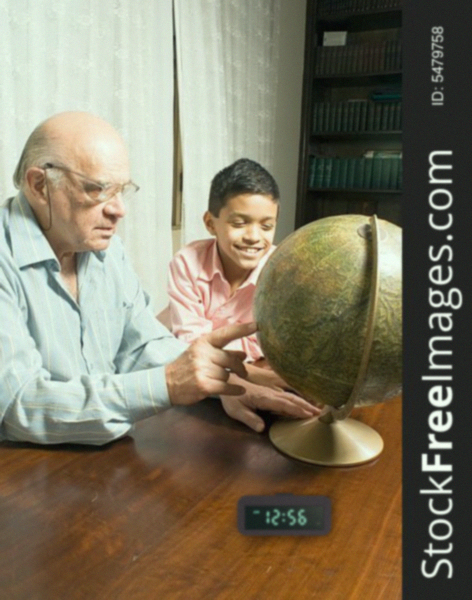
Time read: **12:56**
